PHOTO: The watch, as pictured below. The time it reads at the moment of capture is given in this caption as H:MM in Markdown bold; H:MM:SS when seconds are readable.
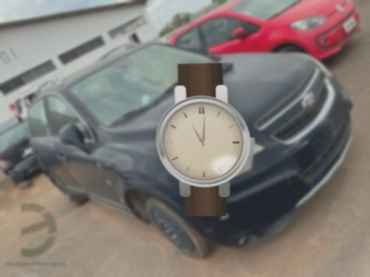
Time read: **11:01**
